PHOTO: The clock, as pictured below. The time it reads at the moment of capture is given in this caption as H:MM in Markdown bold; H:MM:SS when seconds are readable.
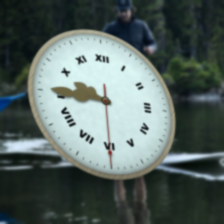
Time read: **9:45:30**
